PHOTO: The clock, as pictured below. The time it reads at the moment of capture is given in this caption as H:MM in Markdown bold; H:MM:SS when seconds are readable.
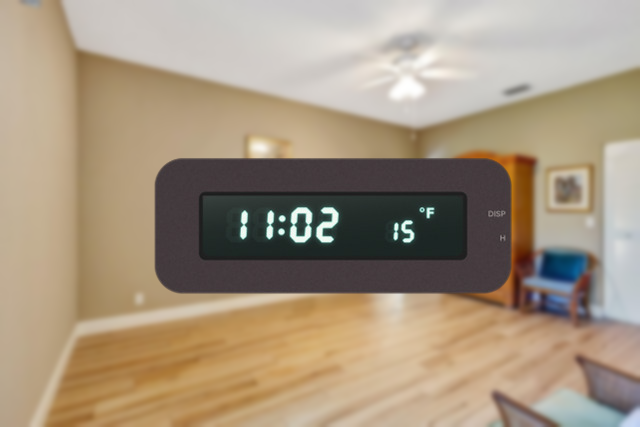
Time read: **11:02**
